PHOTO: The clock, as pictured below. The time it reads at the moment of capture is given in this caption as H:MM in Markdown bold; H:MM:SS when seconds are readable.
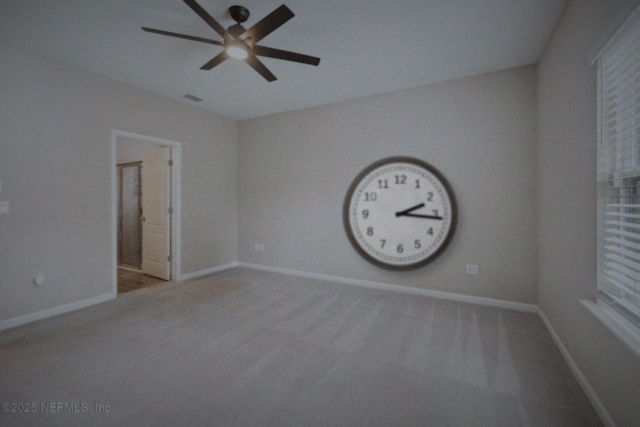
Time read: **2:16**
